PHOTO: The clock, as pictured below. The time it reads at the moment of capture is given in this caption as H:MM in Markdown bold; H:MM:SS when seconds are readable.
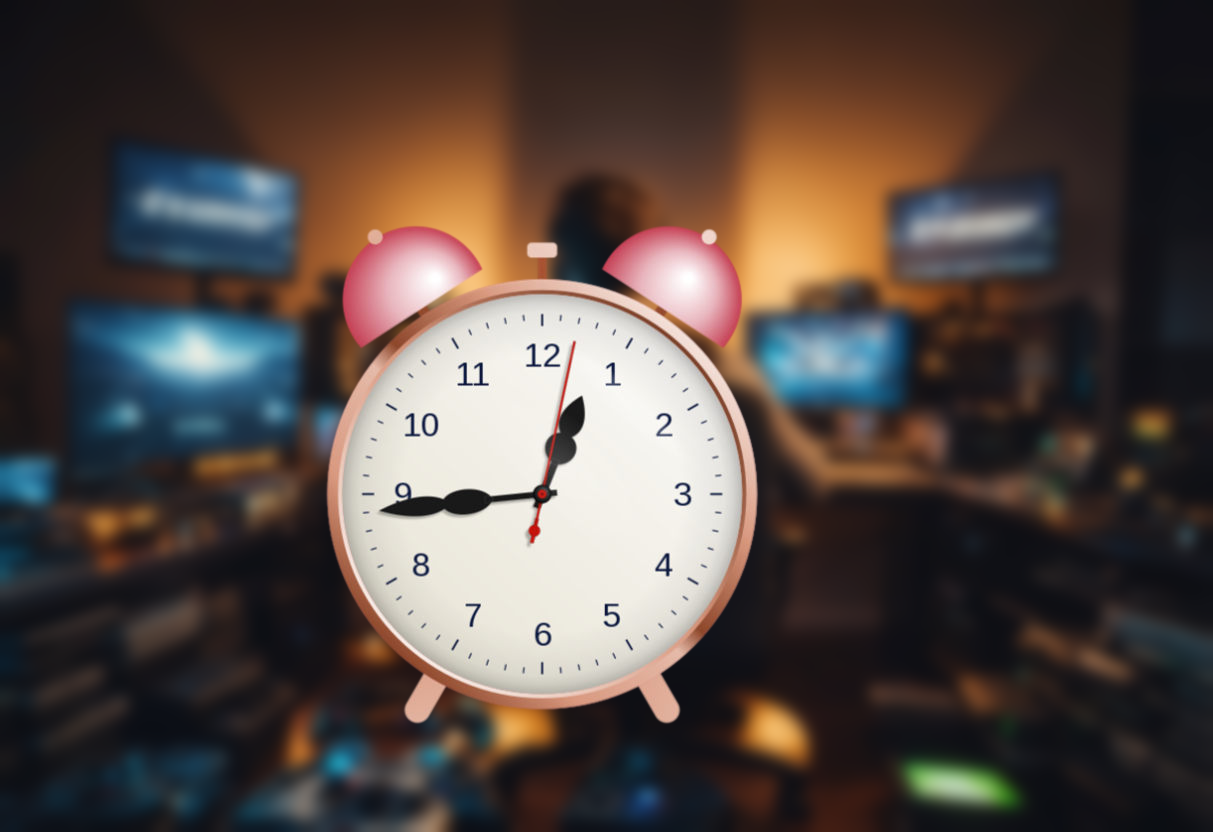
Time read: **12:44:02**
